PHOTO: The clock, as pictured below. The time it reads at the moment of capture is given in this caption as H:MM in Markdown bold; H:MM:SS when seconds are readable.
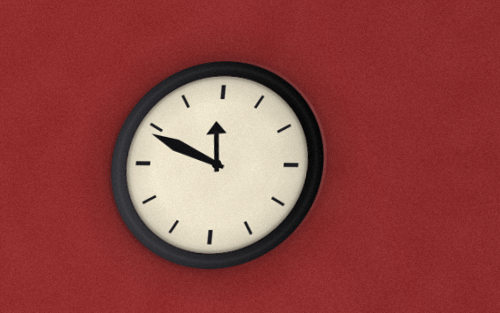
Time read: **11:49**
